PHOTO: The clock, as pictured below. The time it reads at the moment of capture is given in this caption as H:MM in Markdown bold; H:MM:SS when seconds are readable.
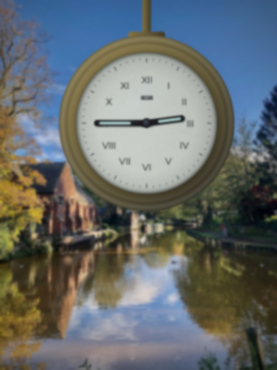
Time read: **2:45**
